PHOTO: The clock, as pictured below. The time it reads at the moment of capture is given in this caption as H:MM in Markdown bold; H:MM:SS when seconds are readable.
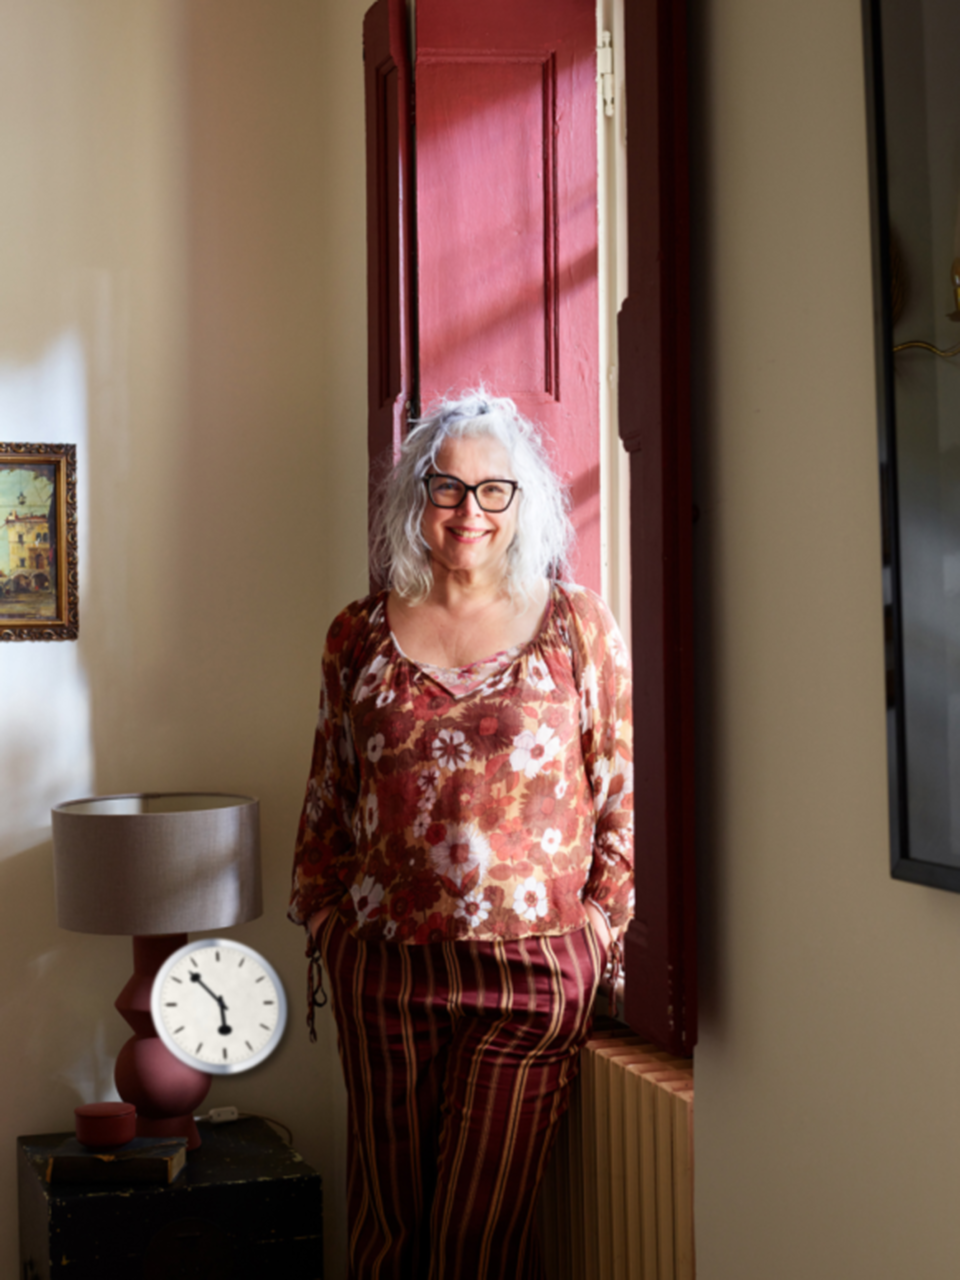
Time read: **5:53**
